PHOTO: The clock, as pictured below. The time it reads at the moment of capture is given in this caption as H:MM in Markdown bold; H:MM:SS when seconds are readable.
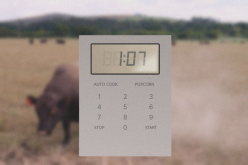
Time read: **1:07**
